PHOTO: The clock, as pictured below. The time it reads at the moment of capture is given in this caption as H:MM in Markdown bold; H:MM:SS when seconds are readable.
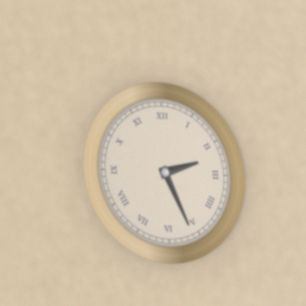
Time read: **2:26**
